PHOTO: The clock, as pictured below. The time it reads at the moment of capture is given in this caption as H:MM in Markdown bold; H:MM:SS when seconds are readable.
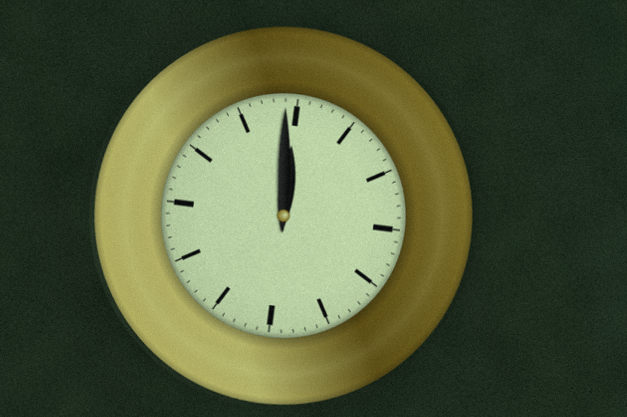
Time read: **11:59**
